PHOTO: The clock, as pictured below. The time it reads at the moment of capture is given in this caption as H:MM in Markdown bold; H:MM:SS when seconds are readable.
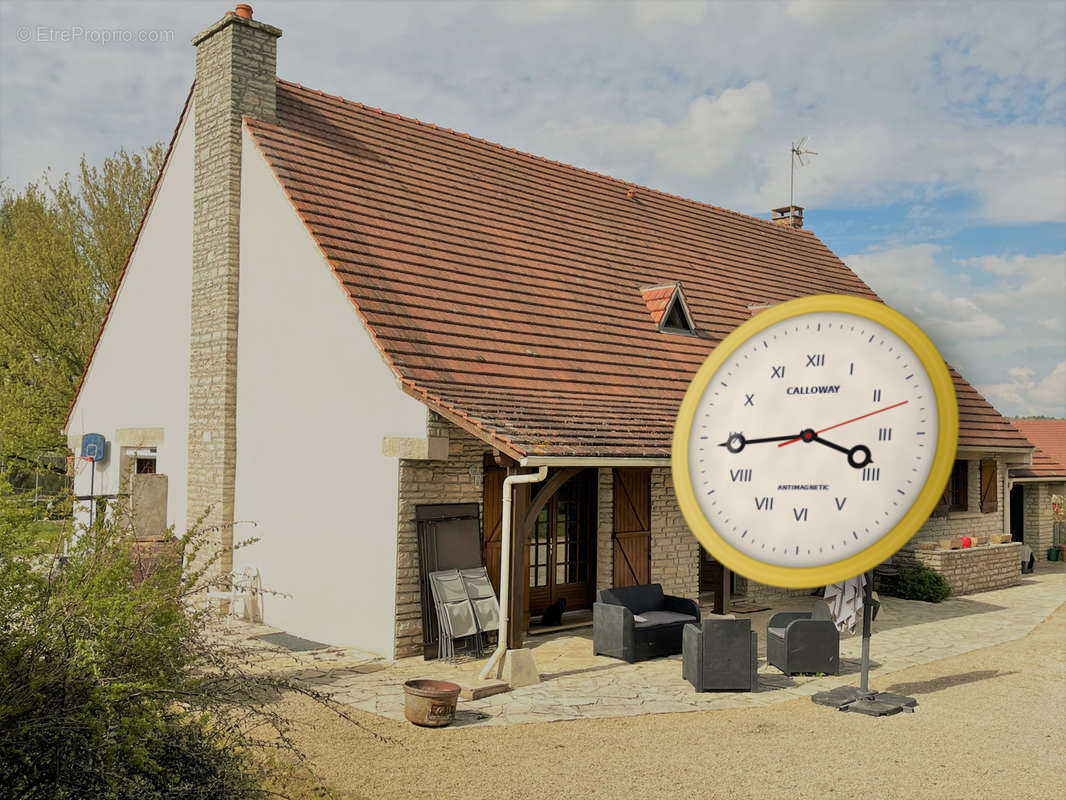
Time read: **3:44:12**
